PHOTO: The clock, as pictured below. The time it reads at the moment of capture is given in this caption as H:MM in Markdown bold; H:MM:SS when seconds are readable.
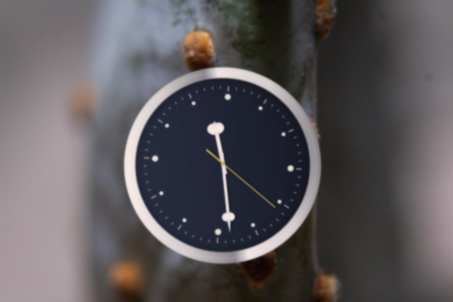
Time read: **11:28:21**
